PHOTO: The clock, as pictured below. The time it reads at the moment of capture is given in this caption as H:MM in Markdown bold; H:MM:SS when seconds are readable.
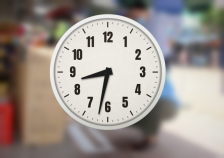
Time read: **8:32**
